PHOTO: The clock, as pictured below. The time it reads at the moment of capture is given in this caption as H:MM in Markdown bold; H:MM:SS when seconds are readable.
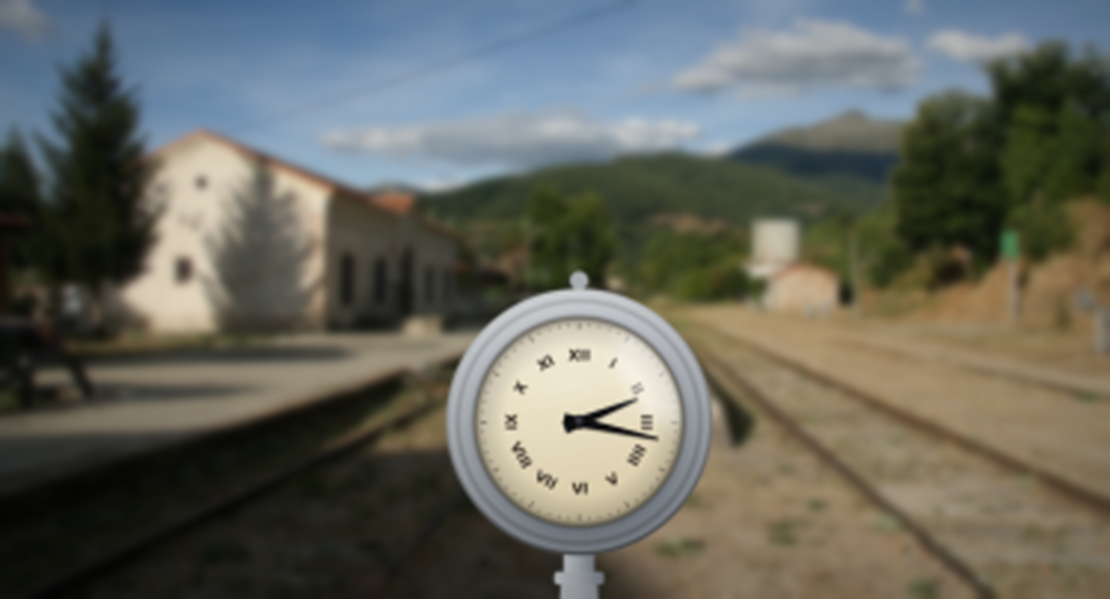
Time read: **2:17**
